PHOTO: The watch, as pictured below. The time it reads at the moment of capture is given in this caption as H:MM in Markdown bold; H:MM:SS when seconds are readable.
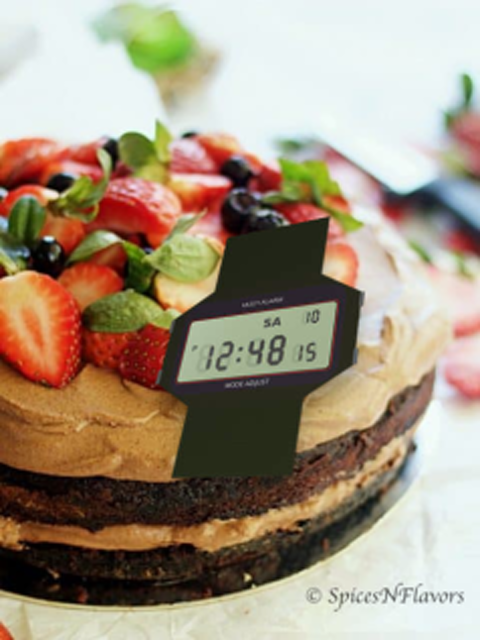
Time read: **12:48:15**
